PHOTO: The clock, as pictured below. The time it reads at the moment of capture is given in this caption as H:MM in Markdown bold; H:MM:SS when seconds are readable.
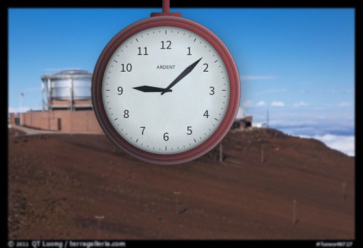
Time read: **9:08**
